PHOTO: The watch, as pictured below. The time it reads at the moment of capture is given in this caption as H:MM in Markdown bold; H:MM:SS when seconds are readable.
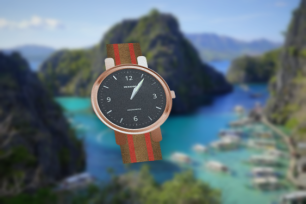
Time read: **1:06**
